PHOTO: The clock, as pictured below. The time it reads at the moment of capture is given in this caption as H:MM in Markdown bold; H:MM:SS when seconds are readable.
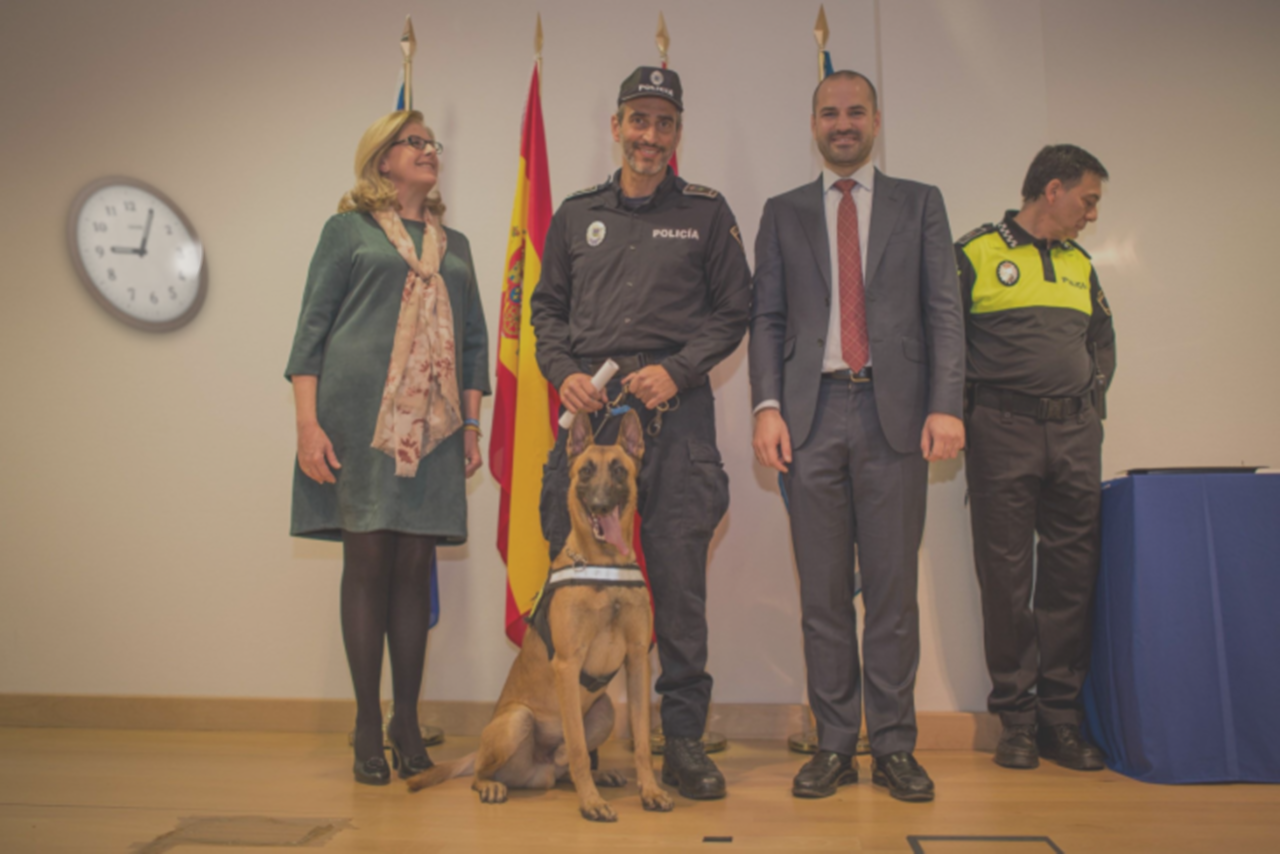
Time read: **9:05**
